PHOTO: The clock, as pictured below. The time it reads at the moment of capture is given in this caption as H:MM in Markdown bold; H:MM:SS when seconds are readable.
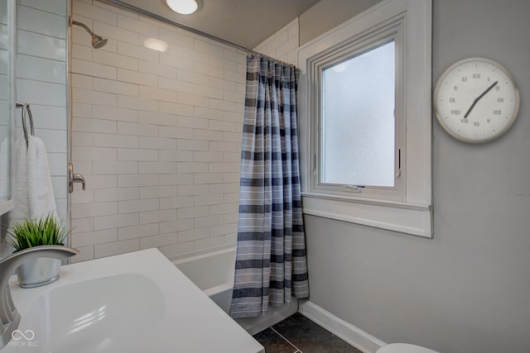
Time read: **7:08**
